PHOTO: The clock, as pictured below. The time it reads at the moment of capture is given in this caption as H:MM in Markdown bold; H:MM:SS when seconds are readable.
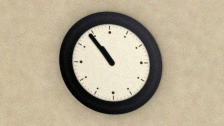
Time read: **10:54**
